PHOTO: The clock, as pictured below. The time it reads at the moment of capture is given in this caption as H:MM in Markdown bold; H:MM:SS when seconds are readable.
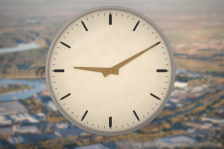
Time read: **9:10**
